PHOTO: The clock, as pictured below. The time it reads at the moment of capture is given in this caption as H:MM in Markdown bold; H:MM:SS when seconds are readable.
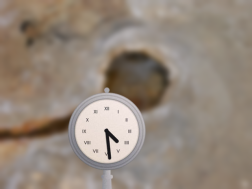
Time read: **4:29**
